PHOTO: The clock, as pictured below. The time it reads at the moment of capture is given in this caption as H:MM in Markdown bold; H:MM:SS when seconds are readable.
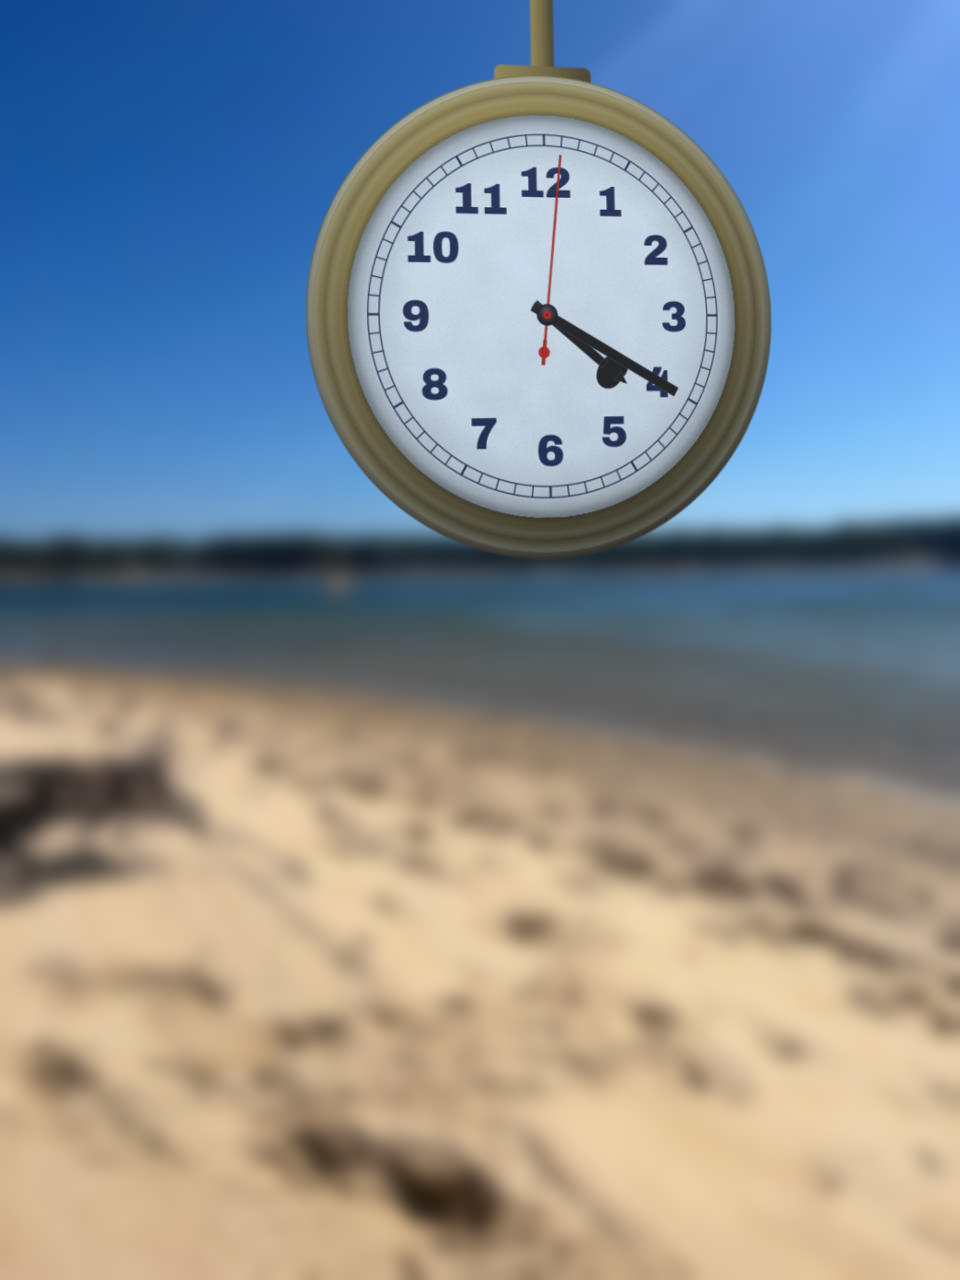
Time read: **4:20:01**
